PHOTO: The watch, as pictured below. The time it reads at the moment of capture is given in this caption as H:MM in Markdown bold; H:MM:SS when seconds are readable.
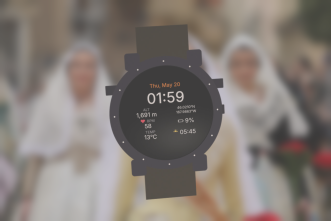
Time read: **1:59**
